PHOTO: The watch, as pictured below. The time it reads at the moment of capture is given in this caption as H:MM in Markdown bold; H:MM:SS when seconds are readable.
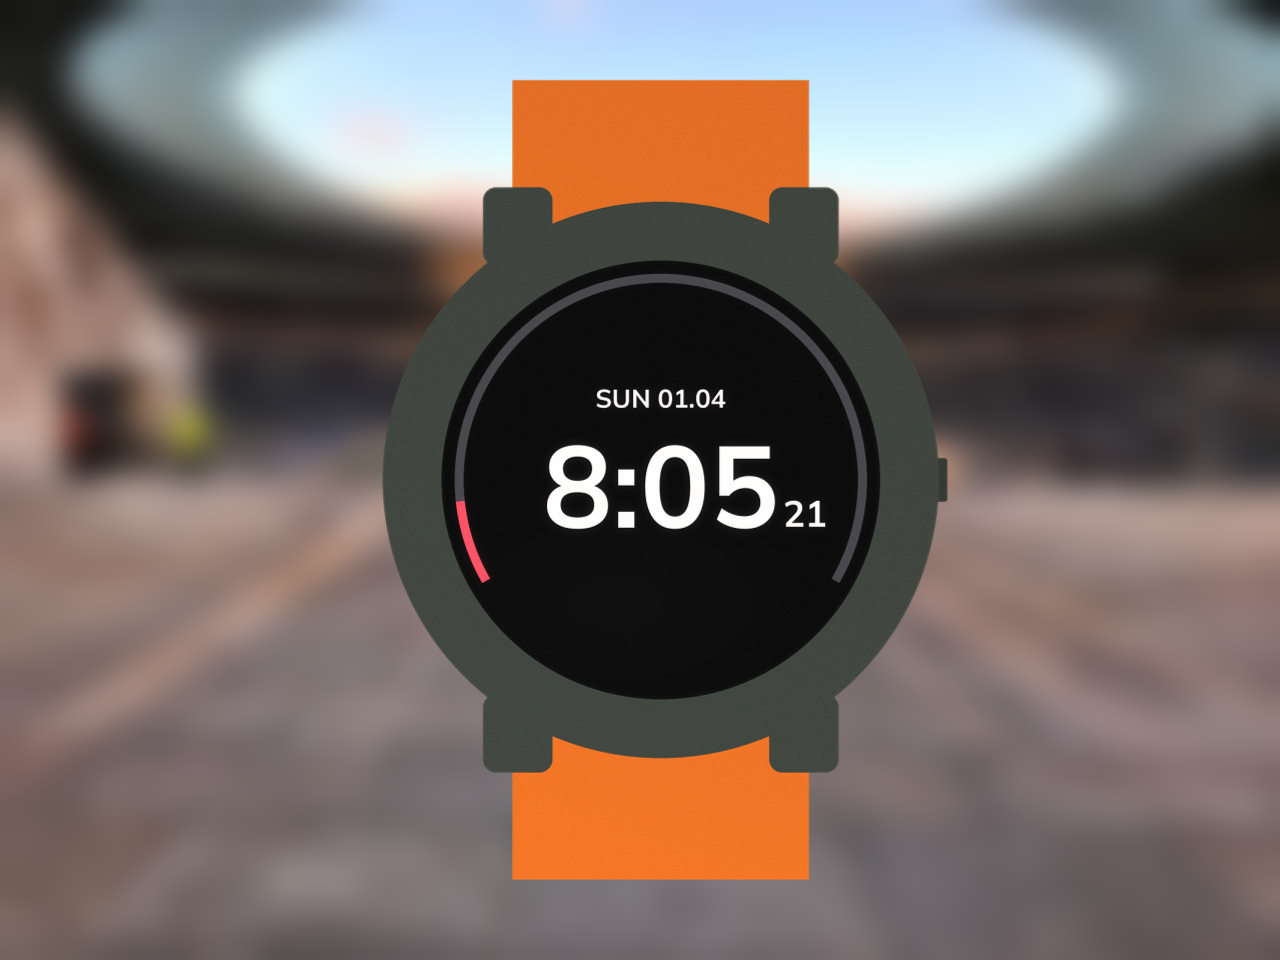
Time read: **8:05:21**
